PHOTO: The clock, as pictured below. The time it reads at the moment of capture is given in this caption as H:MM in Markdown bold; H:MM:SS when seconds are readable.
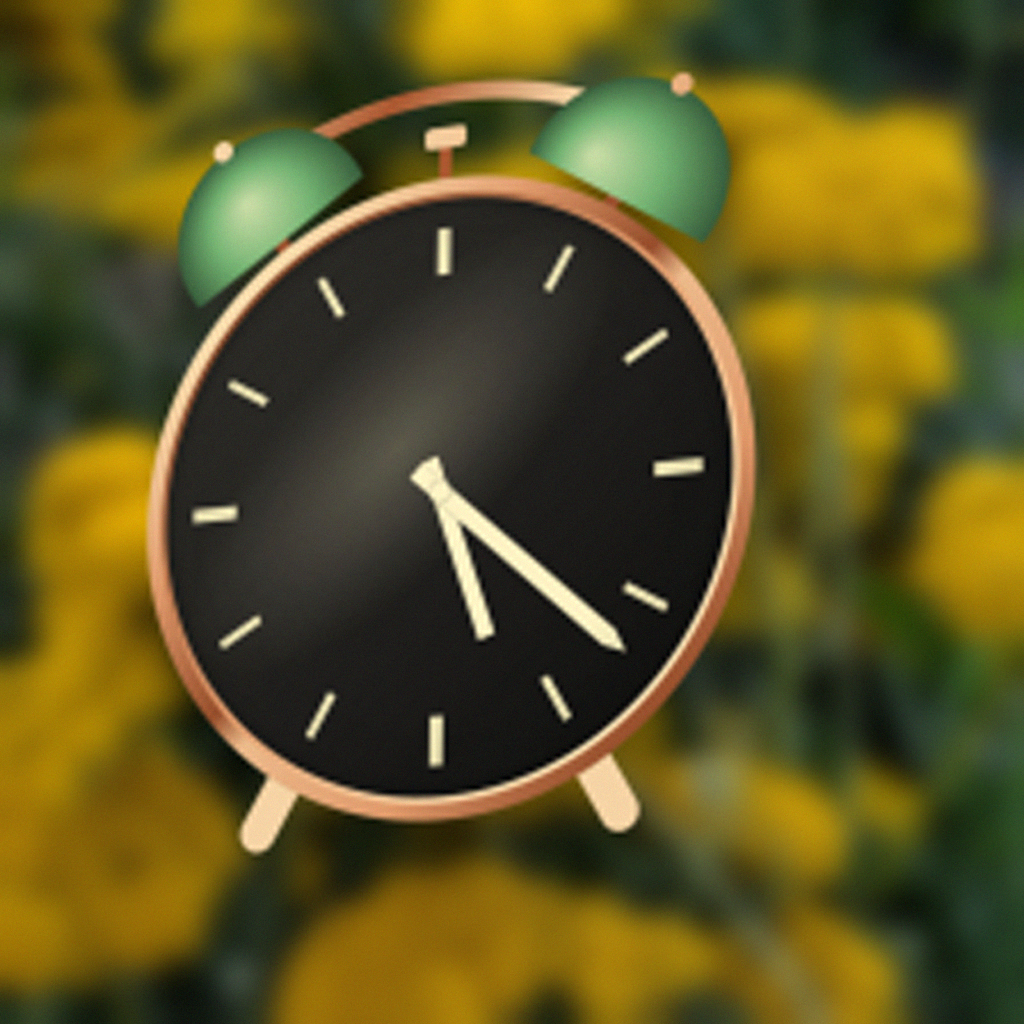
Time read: **5:22**
